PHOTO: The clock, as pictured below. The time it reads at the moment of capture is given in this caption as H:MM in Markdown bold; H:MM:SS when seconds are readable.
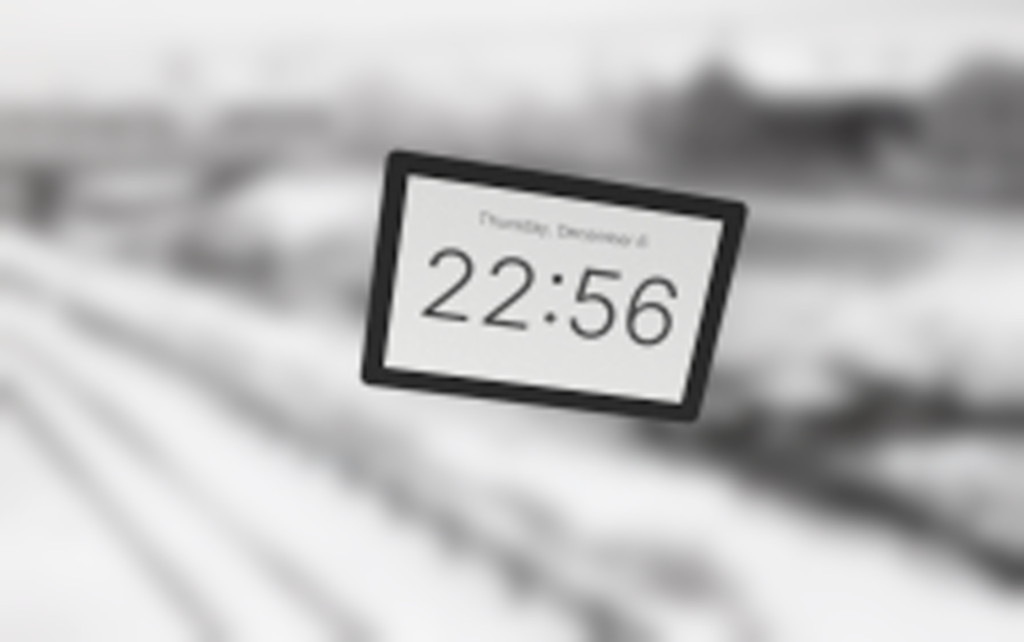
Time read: **22:56**
